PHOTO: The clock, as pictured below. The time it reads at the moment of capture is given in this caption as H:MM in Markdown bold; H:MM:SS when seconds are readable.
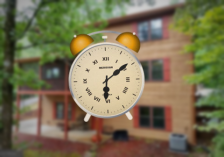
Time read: **6:09**
